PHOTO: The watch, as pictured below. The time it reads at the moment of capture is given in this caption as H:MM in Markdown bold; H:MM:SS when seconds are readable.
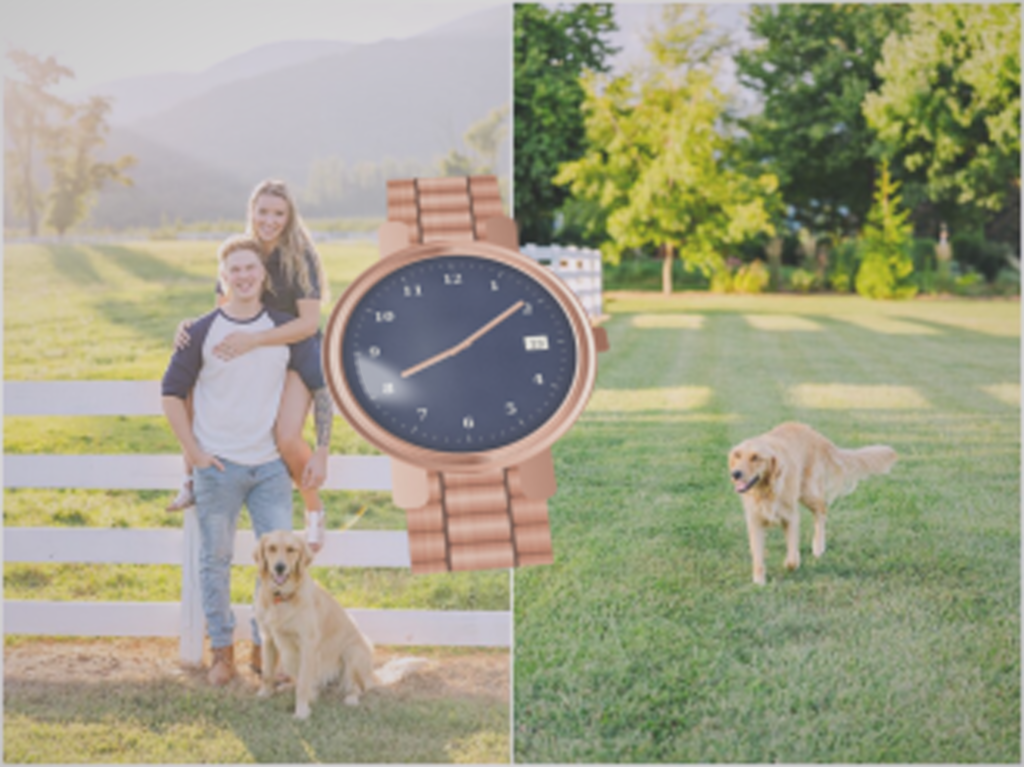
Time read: **8:09**
